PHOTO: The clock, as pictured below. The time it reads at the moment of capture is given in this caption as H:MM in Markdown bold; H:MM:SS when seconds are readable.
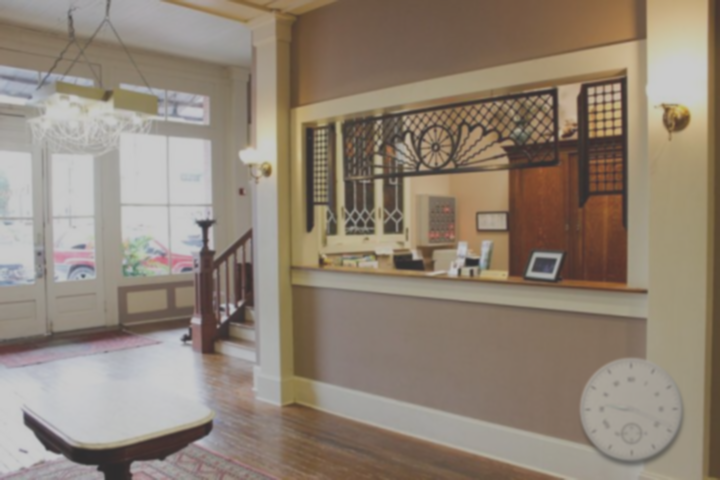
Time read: **9:19**
